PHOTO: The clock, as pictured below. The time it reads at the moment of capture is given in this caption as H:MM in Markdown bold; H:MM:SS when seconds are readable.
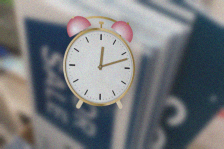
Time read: **12:12**
